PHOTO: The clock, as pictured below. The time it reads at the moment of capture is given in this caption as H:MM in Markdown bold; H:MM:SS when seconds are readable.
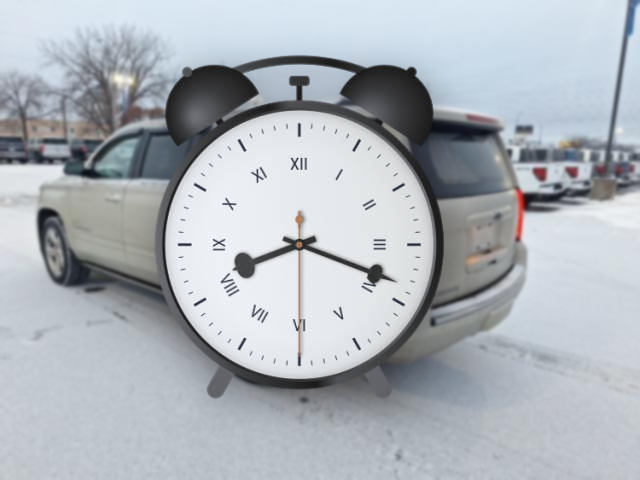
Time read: **8:18:30**
